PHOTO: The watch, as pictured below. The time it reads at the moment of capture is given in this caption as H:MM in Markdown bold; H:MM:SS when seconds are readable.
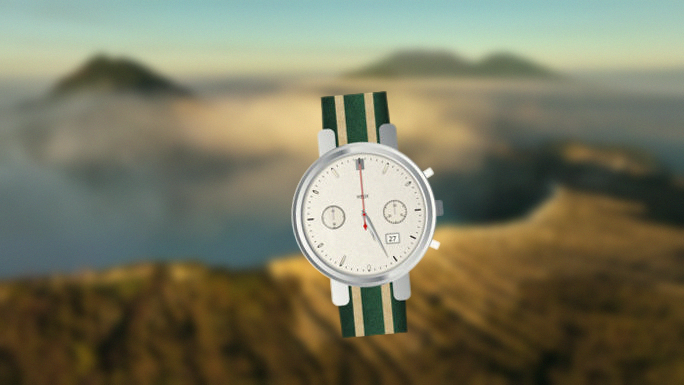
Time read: **5:26**
